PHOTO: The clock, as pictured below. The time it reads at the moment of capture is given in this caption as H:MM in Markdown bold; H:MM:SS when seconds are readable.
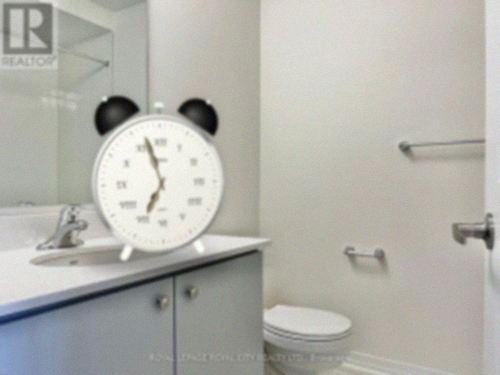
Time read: **6:57**
